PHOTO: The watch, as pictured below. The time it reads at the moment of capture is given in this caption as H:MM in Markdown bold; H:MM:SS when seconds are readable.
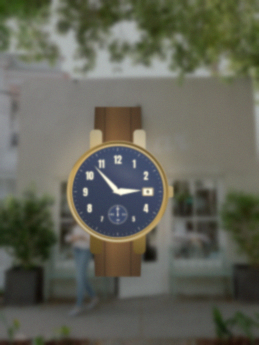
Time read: **2:53**
